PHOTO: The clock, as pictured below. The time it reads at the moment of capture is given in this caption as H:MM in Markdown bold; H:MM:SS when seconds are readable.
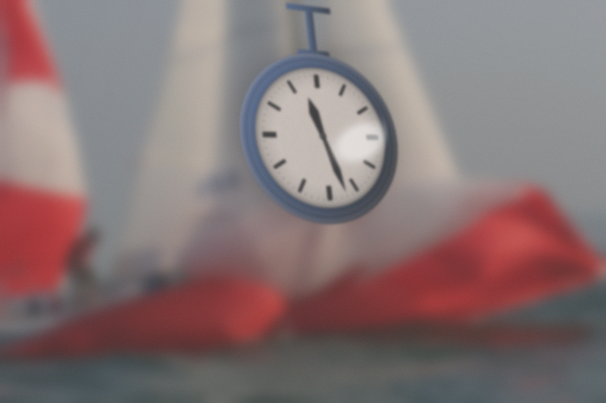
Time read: **11:27**
